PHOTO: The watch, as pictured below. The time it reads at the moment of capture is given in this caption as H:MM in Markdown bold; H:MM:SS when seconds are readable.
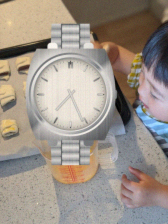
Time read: **7:26**
